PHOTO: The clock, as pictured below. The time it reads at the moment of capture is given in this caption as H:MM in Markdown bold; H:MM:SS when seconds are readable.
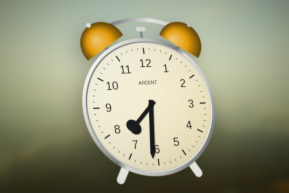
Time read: **7:31**
